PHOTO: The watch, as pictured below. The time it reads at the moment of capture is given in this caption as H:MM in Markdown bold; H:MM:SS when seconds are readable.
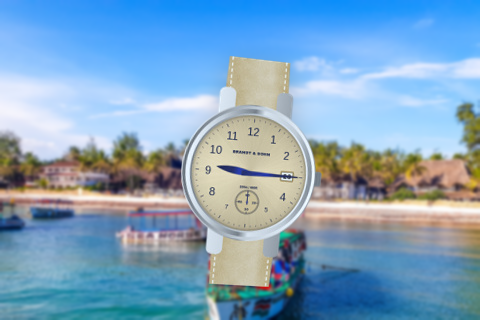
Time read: **9:15**
